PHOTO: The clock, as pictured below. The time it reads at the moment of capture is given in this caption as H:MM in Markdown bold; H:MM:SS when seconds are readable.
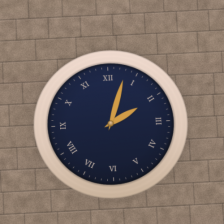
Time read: **2:03**
